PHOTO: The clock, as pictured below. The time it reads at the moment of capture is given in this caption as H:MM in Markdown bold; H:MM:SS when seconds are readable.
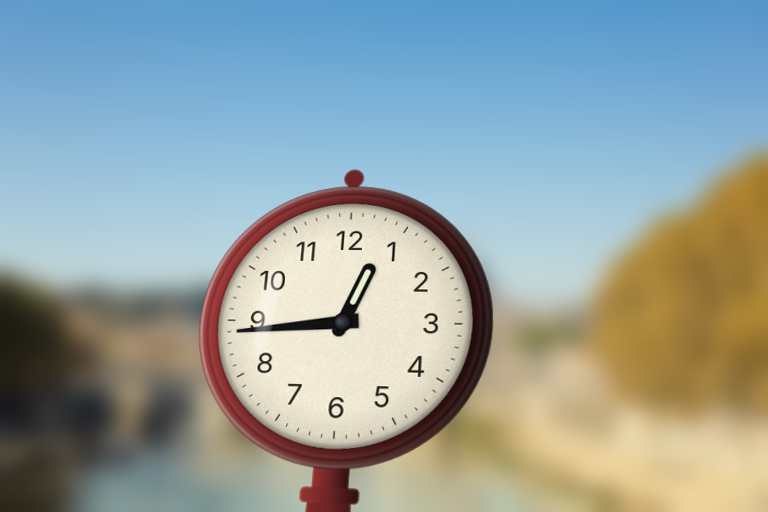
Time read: **12:44**
